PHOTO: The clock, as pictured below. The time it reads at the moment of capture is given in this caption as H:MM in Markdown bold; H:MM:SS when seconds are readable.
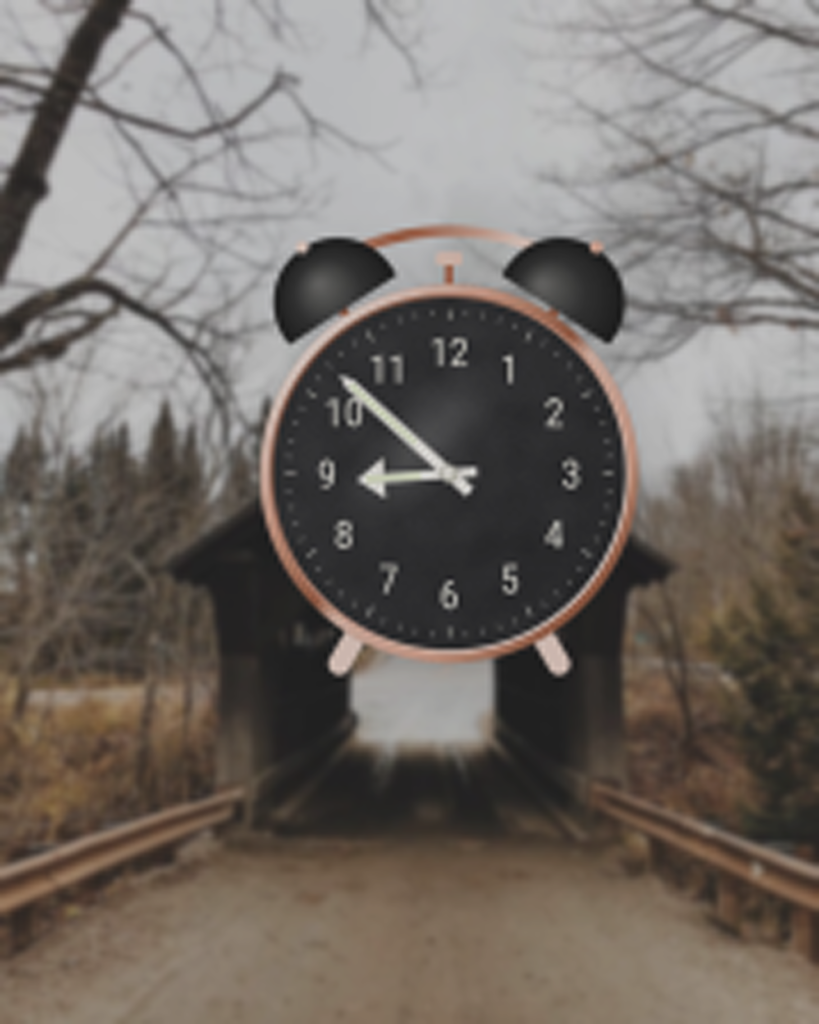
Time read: **8:52**
